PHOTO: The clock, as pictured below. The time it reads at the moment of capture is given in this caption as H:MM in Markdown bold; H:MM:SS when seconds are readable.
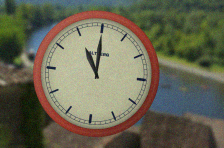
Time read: **11:00**
